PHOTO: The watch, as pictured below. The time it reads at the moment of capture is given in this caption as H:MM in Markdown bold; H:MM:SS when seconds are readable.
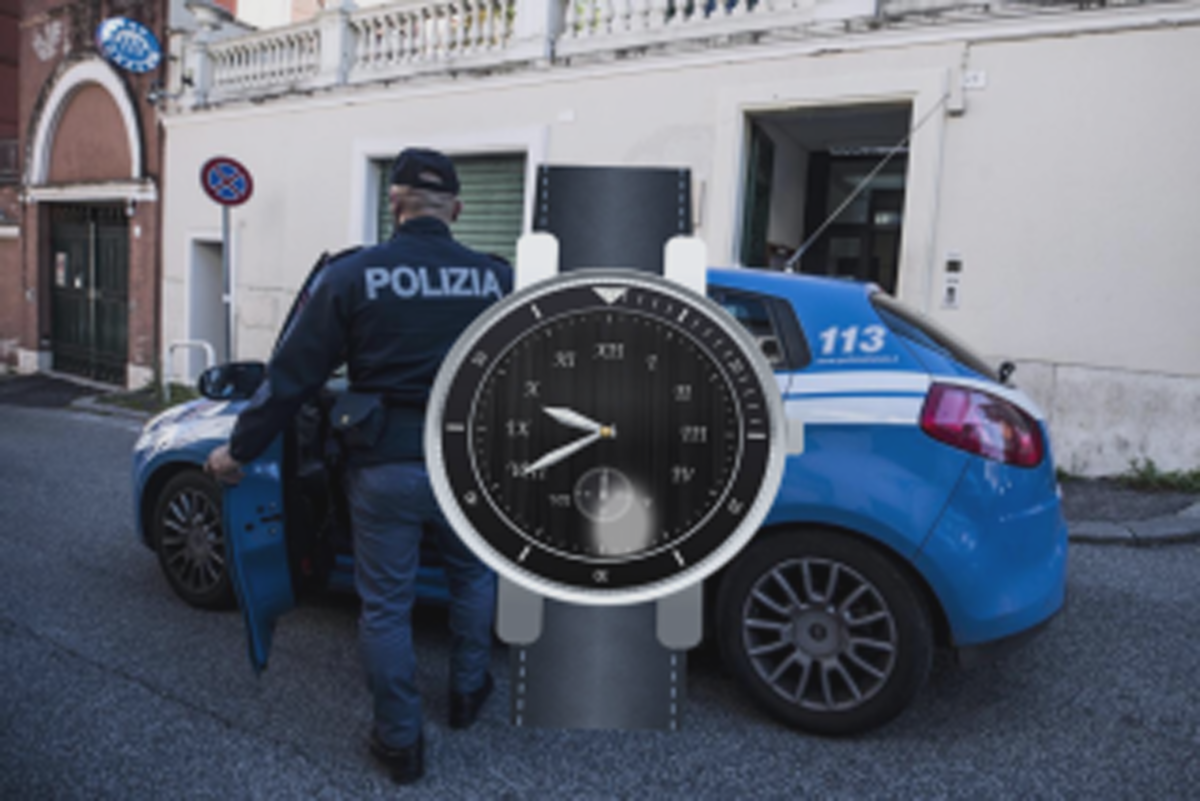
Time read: **9:40**
